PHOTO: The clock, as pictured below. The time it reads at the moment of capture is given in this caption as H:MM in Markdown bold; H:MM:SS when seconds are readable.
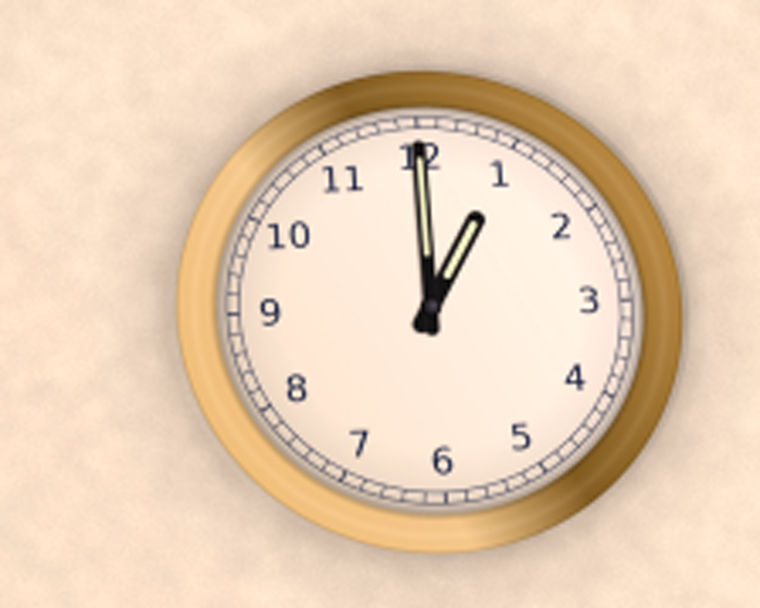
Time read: **1:00**
